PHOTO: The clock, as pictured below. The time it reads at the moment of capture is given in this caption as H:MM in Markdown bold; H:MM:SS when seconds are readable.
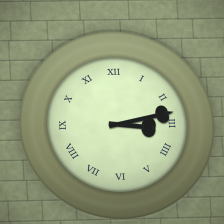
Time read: **3:13**
